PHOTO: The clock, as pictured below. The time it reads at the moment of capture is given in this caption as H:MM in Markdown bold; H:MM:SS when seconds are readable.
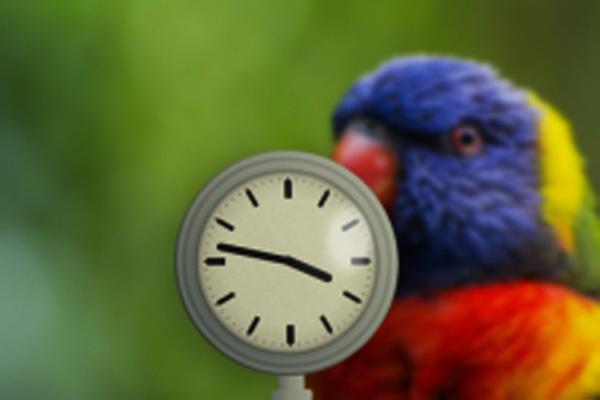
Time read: **3:47**
